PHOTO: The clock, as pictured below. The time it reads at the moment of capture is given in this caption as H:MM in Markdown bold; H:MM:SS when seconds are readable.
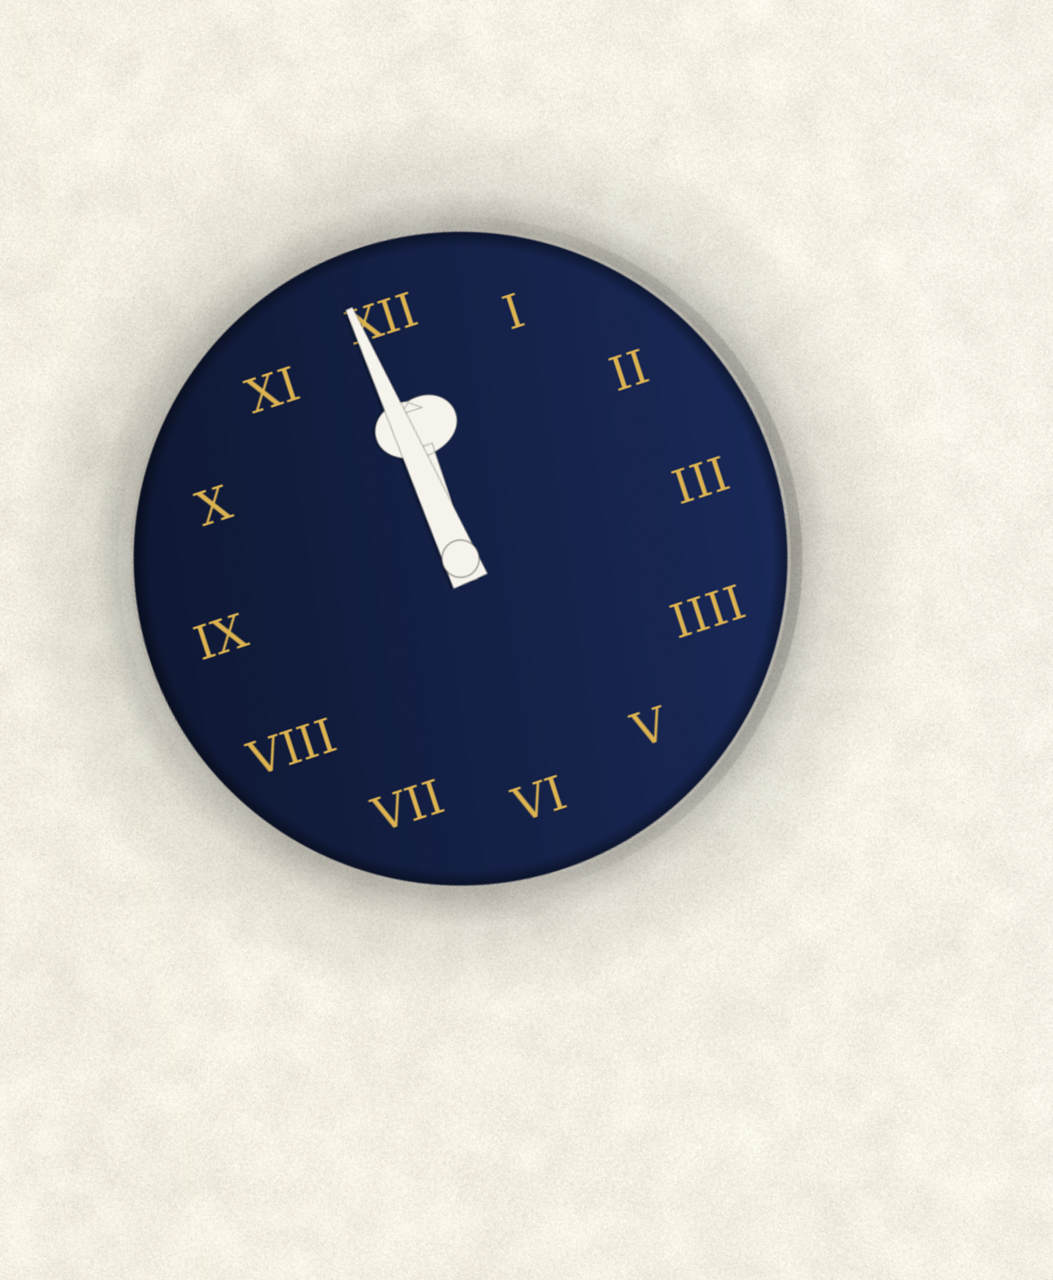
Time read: **11:59**
